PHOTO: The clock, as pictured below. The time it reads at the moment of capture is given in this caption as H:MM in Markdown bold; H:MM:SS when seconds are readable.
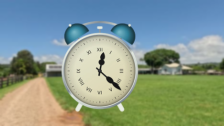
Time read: **12:22**
